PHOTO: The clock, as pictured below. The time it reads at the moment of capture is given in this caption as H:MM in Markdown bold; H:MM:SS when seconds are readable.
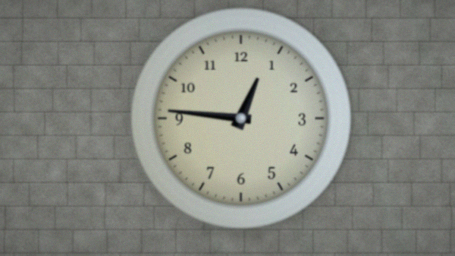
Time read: **12:46**
